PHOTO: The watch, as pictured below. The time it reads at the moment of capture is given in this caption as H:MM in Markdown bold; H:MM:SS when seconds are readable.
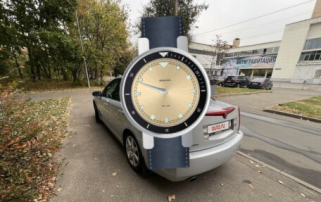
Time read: **9:49**
